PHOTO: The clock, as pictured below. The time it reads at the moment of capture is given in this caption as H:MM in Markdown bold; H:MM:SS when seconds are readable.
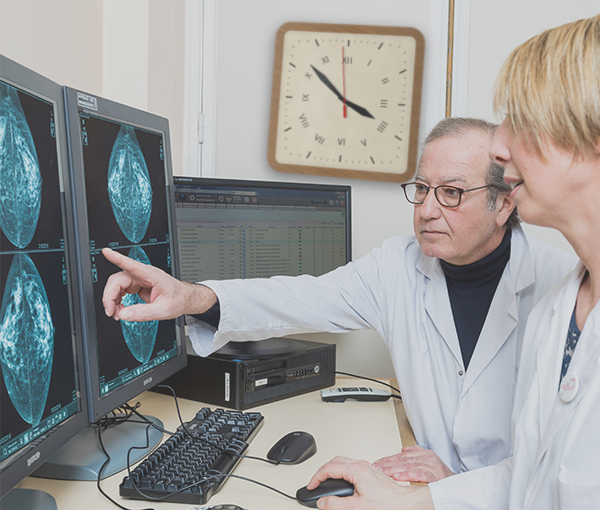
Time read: **3:51:59**
